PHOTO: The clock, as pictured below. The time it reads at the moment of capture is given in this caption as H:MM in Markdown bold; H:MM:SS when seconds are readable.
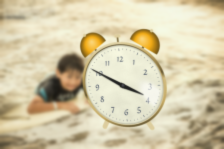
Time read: **3:50**
